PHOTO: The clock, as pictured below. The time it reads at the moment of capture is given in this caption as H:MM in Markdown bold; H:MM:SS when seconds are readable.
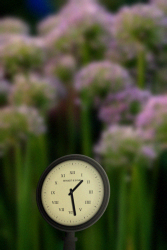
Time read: **1:28**
